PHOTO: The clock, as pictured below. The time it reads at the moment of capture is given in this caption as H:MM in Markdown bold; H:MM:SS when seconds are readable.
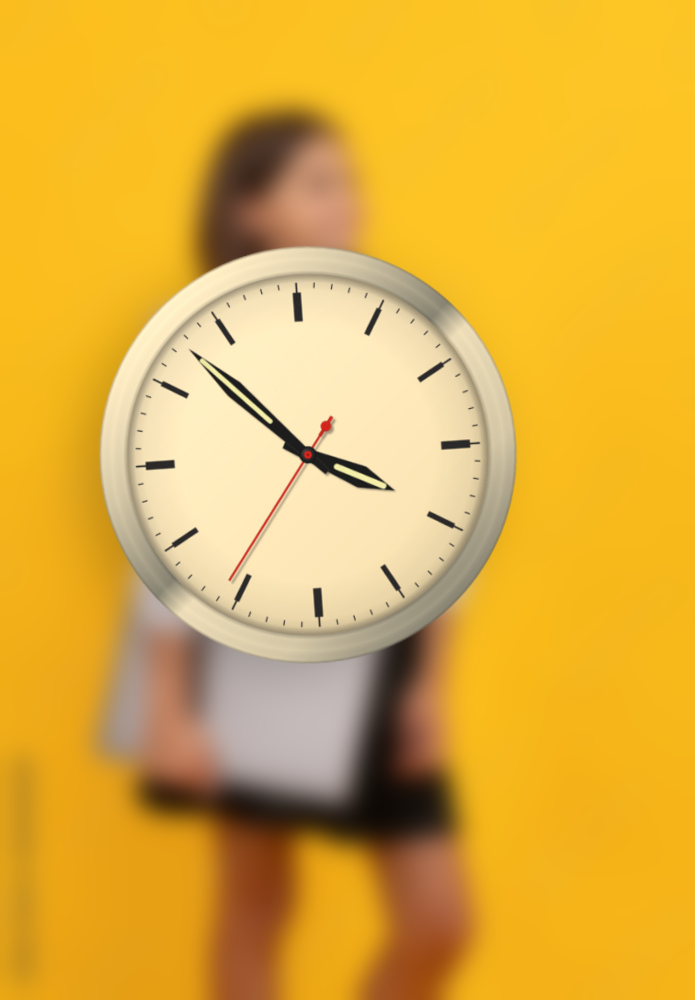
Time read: **3:52:36**
